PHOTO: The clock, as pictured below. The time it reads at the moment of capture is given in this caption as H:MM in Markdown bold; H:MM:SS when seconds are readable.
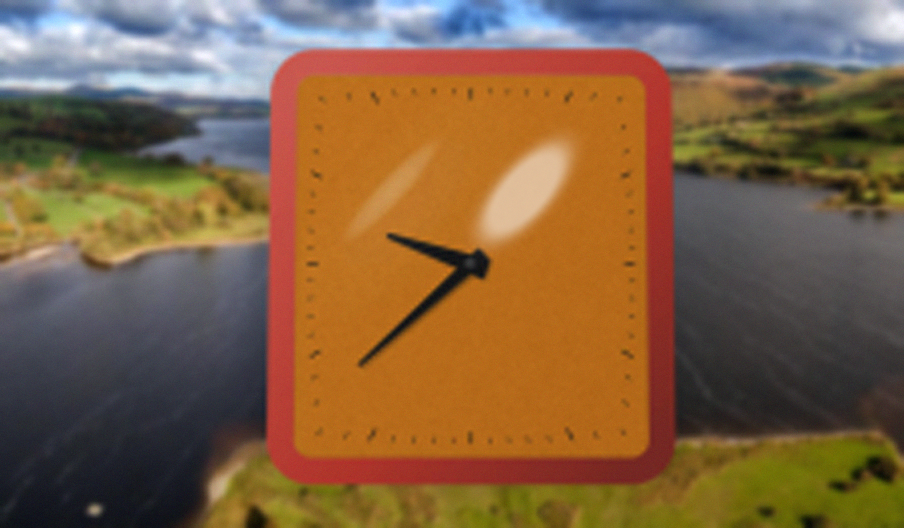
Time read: **9:38**
